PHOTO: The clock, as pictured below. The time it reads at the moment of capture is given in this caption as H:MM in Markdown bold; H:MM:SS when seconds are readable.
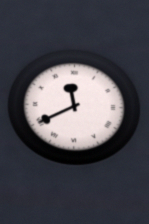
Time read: **11:40**
